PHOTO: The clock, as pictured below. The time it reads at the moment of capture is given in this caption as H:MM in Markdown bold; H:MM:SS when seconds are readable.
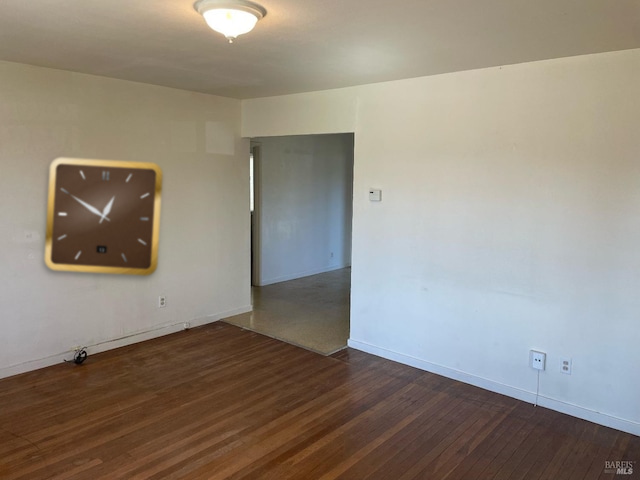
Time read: **12:50**
